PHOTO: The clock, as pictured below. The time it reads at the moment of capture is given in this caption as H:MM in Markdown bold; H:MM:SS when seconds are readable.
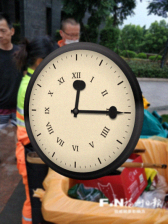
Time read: **12:15**
